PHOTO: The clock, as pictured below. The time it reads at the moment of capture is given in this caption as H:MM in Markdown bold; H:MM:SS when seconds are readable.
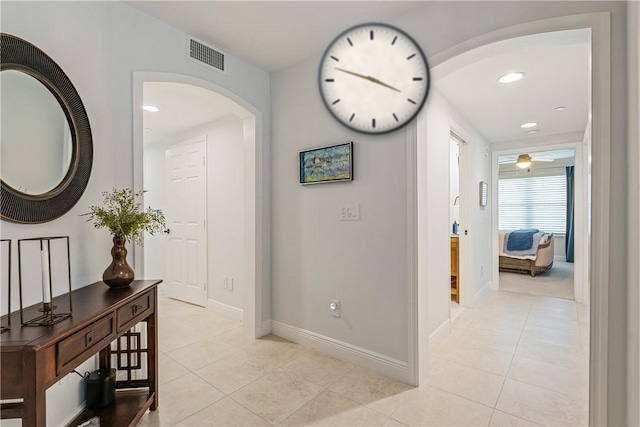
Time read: **3:48**
